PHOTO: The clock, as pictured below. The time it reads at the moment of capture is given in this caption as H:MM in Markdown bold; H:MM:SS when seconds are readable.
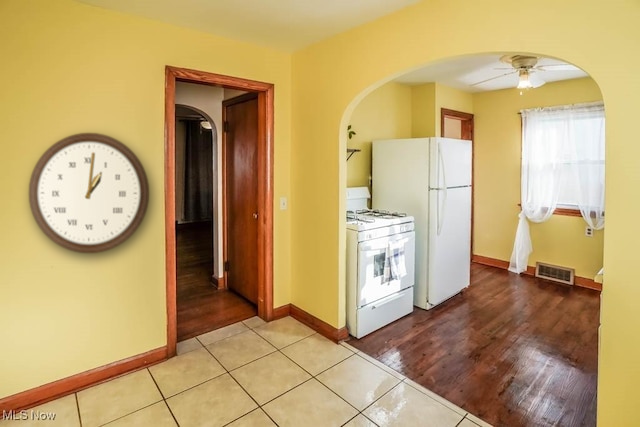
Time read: **1:01**
